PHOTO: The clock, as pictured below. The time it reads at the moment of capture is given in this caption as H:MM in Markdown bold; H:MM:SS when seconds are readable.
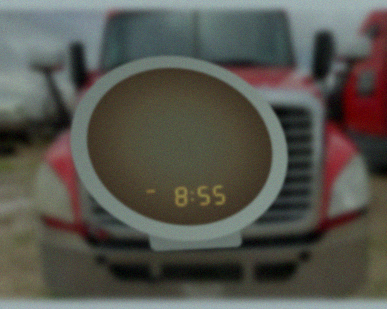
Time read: **8:55**
